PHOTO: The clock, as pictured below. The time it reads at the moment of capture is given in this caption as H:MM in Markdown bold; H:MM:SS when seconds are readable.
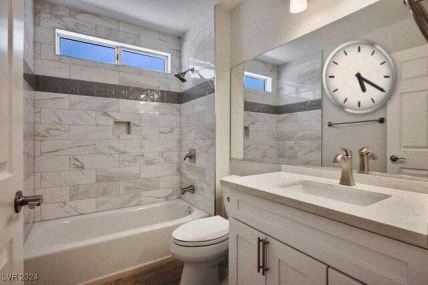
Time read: **5:20**
